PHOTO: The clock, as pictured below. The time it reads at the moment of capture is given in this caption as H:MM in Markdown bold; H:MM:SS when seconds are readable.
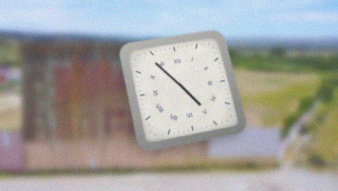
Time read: **4:54**
